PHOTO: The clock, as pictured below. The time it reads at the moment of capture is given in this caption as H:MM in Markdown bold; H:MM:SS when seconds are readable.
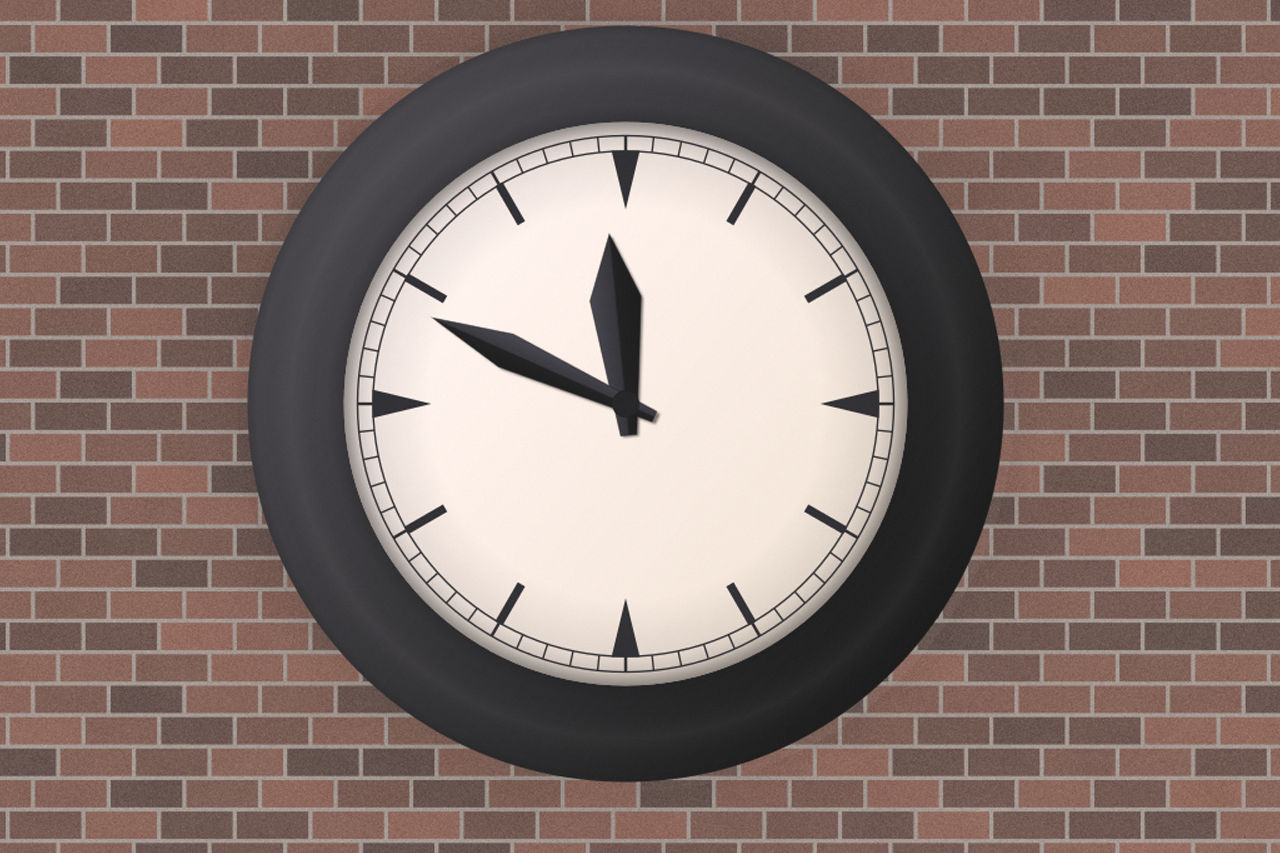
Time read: **11:49**
